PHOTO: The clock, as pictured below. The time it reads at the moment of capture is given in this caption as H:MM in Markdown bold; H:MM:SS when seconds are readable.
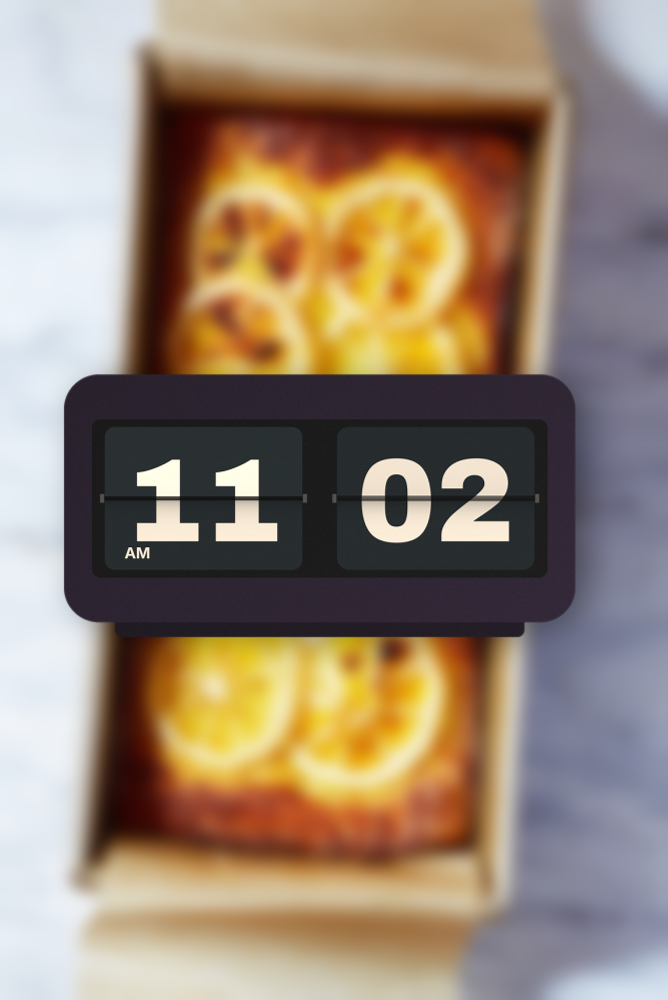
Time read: **11:02**
